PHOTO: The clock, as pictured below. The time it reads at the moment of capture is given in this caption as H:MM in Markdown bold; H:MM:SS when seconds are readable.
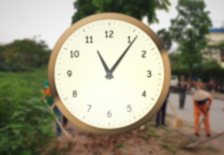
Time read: **11:06**
